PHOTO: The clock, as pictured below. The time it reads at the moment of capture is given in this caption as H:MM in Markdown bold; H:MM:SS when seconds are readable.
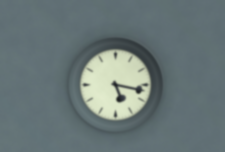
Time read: **5:17**
